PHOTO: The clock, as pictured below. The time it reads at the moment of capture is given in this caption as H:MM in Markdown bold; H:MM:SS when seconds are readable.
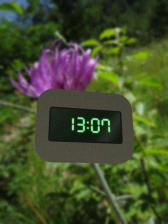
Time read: **13:07**
